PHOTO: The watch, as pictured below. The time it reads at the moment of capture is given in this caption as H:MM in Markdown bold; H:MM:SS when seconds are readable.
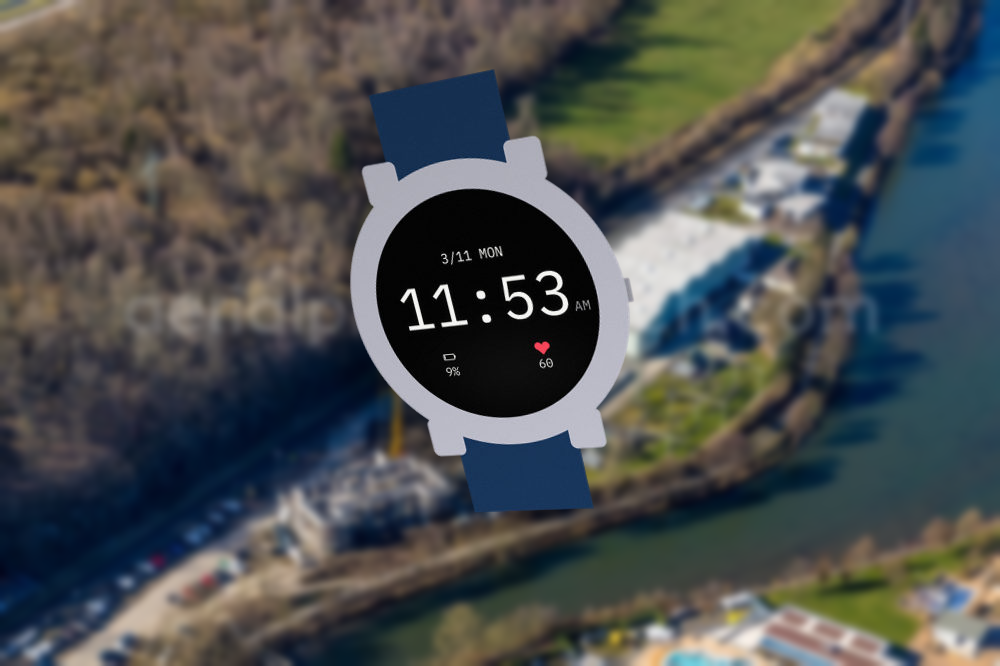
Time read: **11:53**
